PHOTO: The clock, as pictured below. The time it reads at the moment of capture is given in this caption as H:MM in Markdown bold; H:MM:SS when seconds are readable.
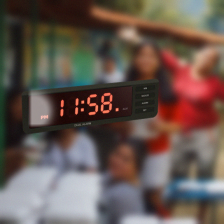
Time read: **11:58**
